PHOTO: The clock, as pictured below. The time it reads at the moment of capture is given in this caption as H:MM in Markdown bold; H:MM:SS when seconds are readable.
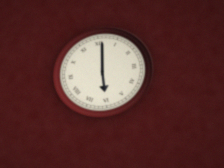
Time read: **6:01**
